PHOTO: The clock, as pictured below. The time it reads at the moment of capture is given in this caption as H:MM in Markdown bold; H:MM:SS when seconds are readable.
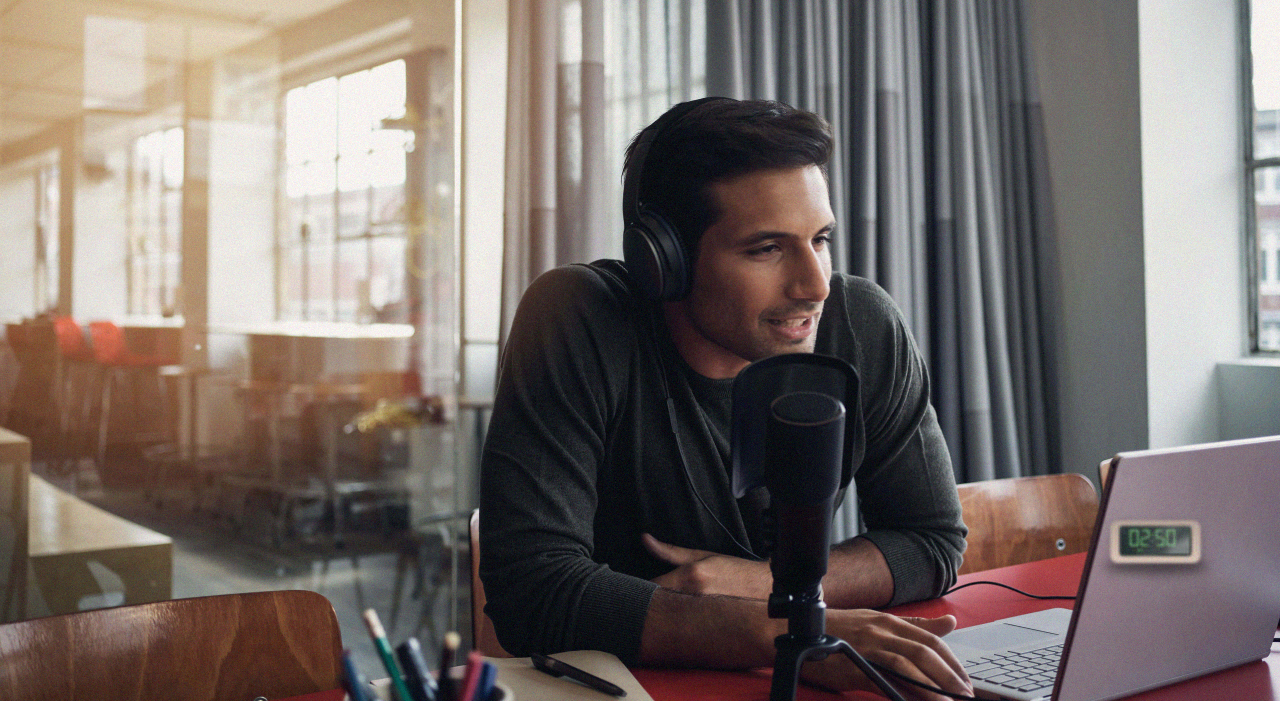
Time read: **2:50**
